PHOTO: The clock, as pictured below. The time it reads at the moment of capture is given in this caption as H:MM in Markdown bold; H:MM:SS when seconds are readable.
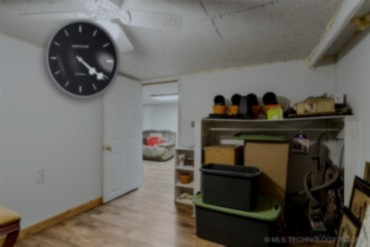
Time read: **4:21**
